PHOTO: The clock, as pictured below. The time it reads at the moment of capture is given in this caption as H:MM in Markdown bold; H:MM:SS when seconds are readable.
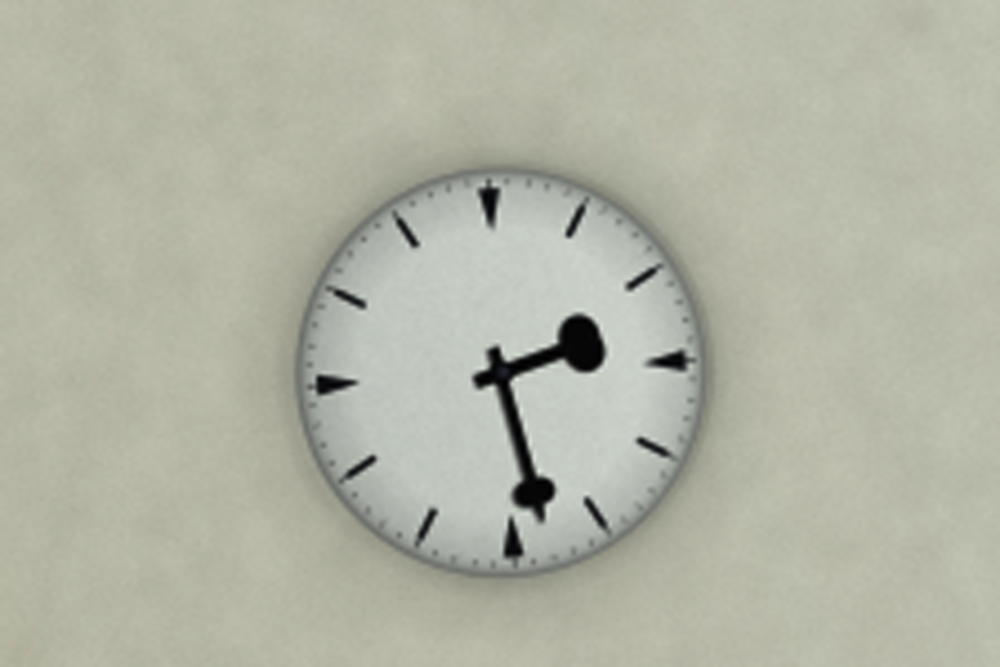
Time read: **2:28**
